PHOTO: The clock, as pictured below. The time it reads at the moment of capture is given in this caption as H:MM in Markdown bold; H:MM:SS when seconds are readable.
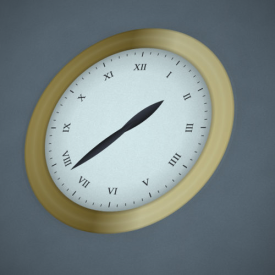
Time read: **1:38**
